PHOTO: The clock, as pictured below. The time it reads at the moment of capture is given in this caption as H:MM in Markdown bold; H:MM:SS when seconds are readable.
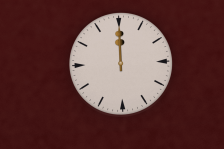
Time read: **12:00**
